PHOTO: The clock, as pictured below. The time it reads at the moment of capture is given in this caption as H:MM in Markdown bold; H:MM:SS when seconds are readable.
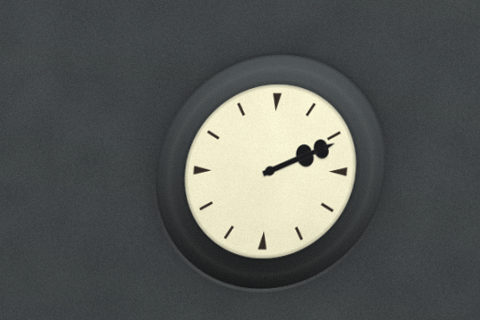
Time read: **2:11**
